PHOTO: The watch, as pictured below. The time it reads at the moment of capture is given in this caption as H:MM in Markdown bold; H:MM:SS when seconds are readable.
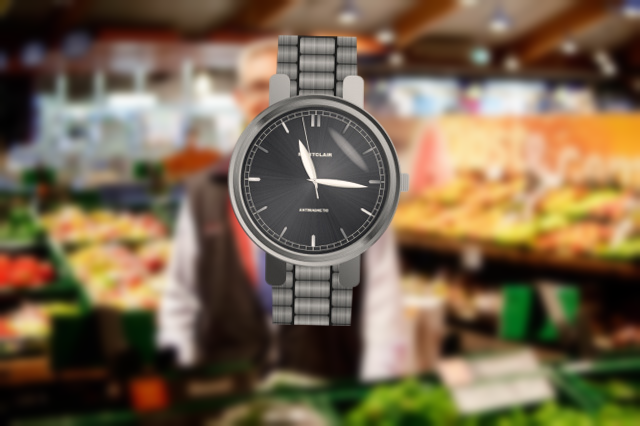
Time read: **11:15:58**
